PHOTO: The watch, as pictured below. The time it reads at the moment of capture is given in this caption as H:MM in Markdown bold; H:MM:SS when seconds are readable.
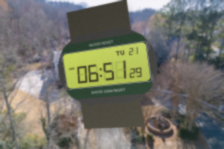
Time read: **6:51**
